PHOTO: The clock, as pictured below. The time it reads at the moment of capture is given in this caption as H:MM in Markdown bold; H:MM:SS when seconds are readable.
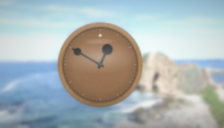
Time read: **12:50**
